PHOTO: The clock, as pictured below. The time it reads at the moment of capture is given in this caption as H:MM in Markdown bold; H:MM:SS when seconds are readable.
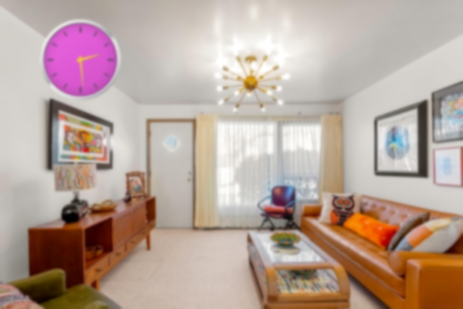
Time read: **2:29**
